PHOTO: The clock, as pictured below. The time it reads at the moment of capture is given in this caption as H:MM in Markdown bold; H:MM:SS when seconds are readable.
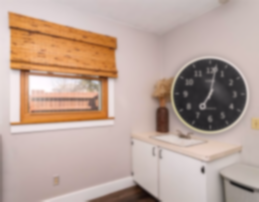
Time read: **7:02**
